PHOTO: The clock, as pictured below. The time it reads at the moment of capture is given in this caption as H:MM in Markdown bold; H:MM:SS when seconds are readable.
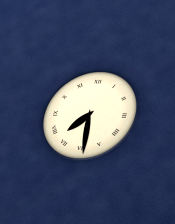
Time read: **7:29**
